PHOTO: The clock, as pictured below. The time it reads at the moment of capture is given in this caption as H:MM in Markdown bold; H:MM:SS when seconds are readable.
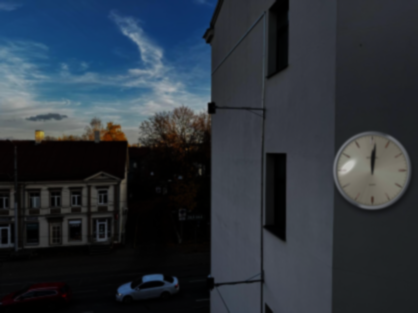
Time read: **12:01**
